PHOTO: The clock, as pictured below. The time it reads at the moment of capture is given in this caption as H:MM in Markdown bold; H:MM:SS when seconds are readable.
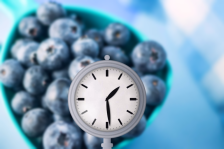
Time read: **1:29**
